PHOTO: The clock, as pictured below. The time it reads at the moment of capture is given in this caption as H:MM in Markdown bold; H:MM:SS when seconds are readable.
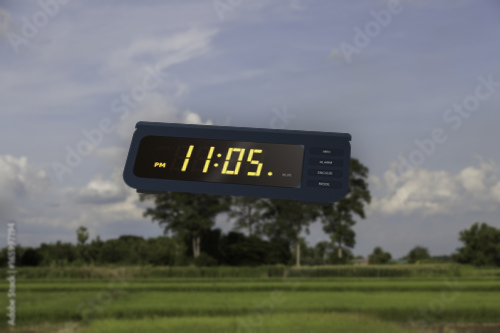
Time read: **11:05**
